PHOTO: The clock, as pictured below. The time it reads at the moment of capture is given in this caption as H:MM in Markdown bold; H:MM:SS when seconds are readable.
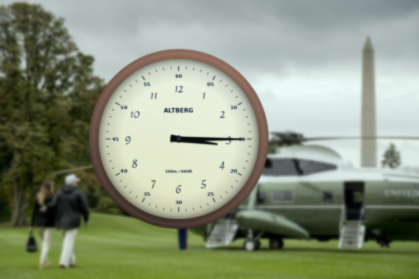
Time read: **3:15**
